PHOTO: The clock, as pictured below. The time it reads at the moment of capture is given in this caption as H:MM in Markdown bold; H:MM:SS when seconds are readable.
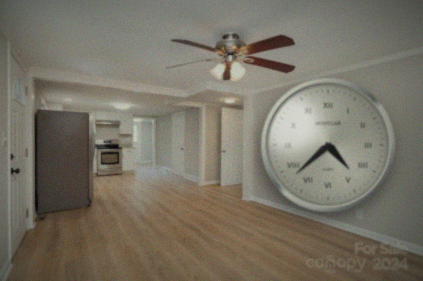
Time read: **4:38**
